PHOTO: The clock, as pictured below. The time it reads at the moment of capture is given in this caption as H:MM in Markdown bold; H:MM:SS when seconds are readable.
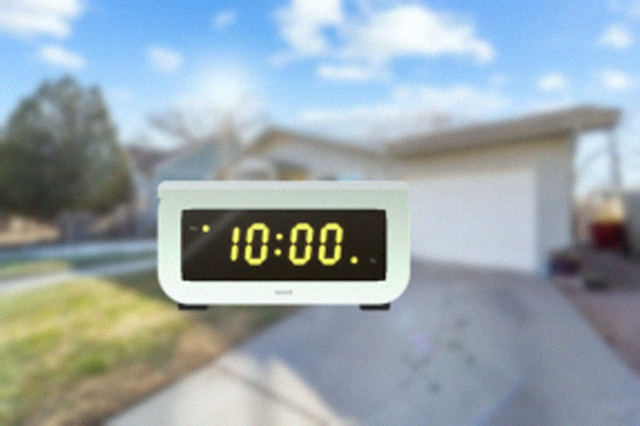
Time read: **10:00**
